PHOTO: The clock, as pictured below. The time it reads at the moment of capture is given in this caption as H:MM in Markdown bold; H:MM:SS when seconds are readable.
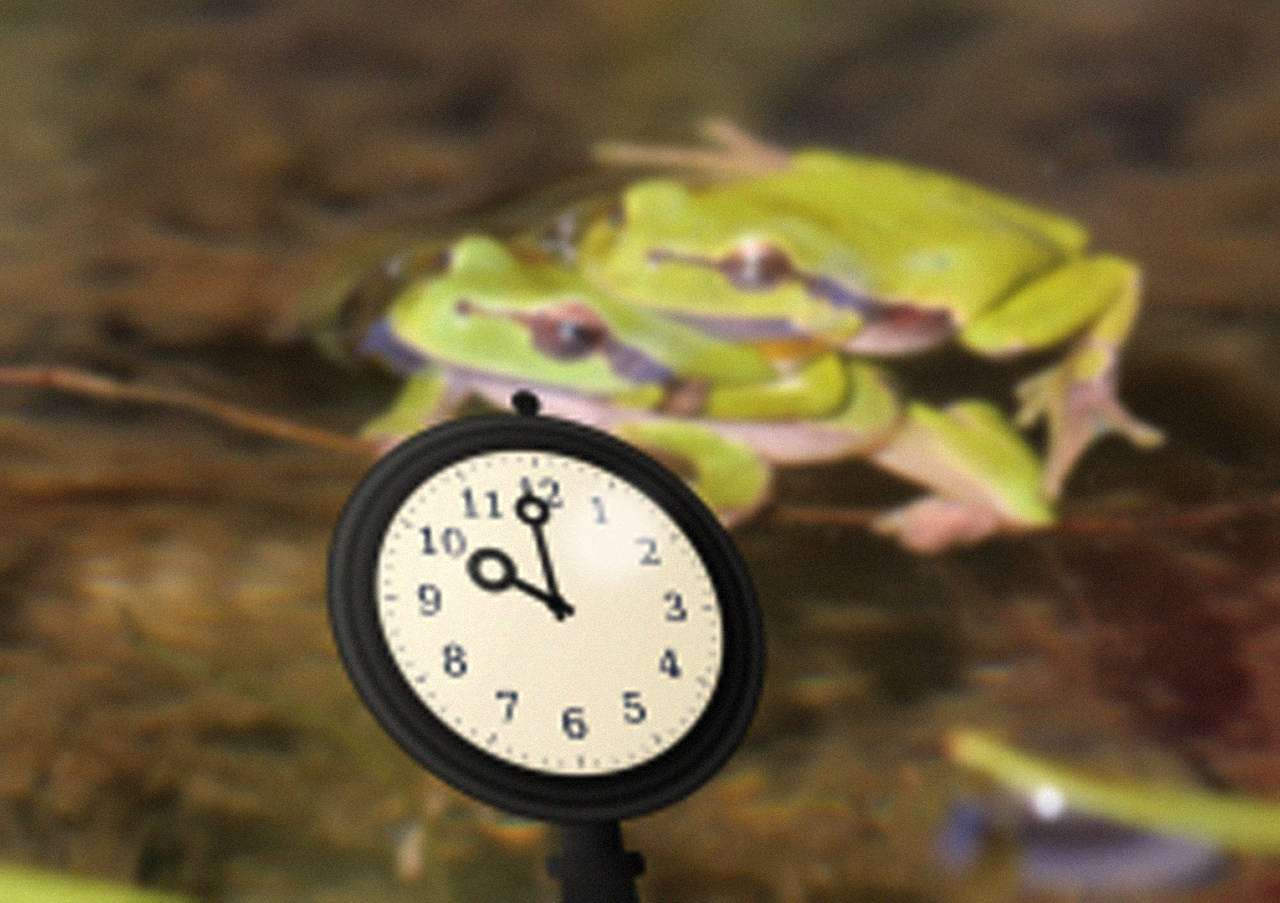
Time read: **9:59**
